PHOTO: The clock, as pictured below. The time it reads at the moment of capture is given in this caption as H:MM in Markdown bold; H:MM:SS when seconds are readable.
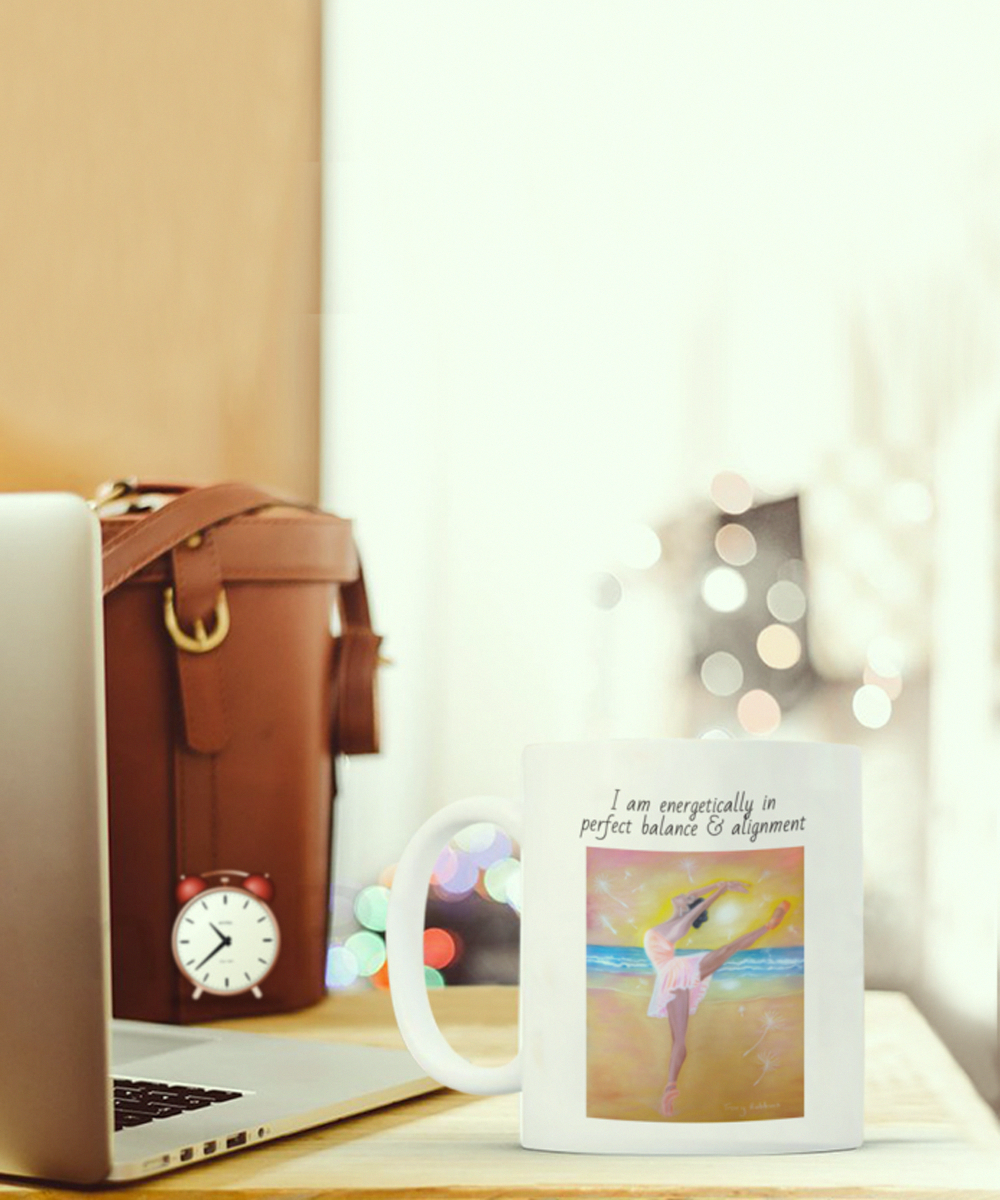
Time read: **10:38**
